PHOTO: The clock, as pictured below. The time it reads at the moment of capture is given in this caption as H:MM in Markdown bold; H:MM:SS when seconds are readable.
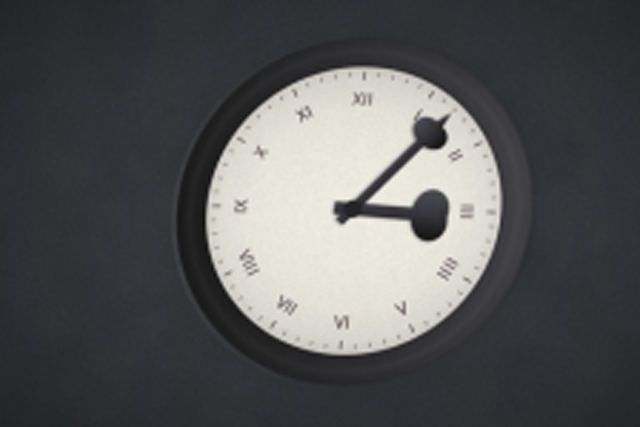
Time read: **3:07**
